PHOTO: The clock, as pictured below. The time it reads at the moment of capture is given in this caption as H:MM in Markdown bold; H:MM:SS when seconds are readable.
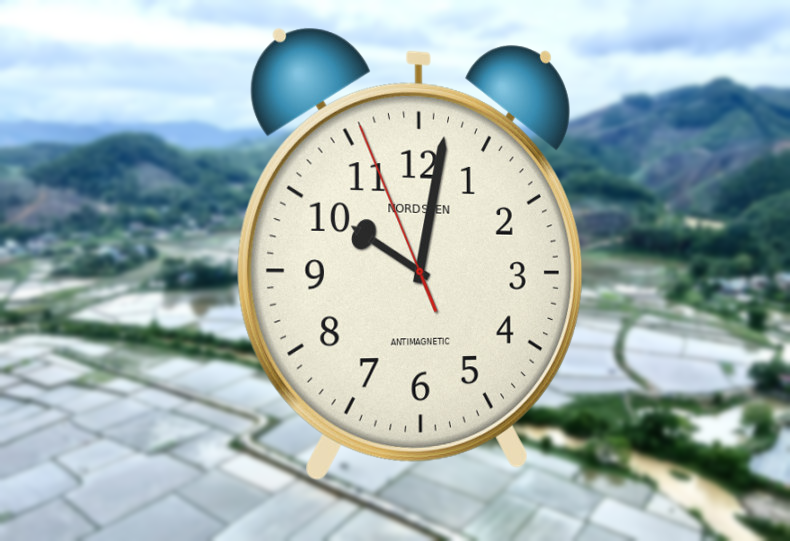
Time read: **10:01:56**
